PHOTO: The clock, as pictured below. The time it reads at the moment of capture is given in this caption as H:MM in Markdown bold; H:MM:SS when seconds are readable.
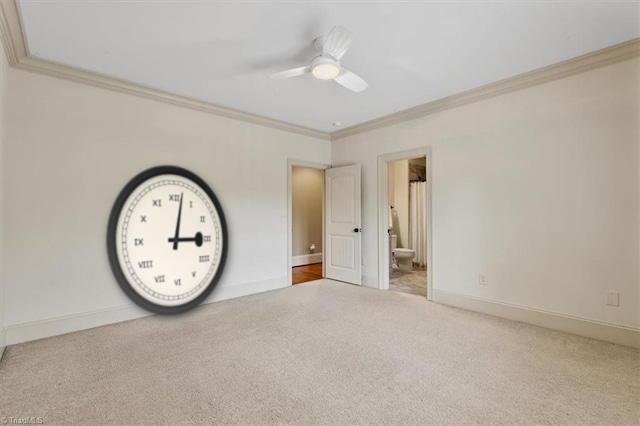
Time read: **3:02**
